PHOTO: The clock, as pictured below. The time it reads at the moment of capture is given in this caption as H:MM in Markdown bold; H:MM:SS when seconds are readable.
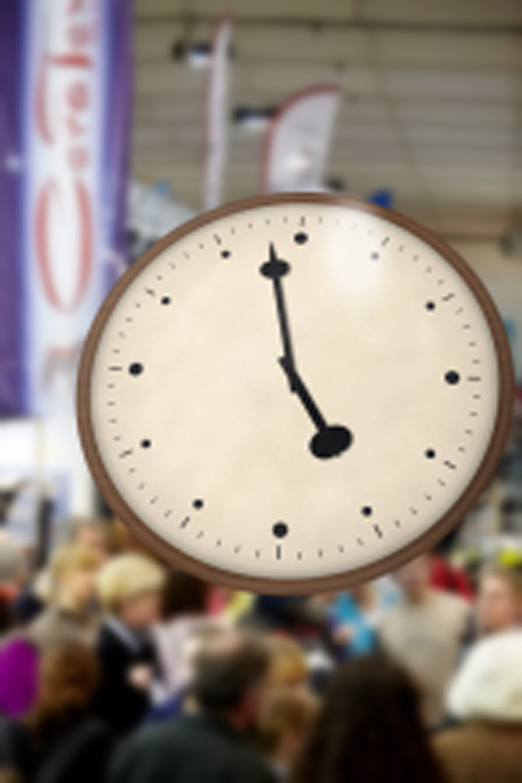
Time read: **4:58**
